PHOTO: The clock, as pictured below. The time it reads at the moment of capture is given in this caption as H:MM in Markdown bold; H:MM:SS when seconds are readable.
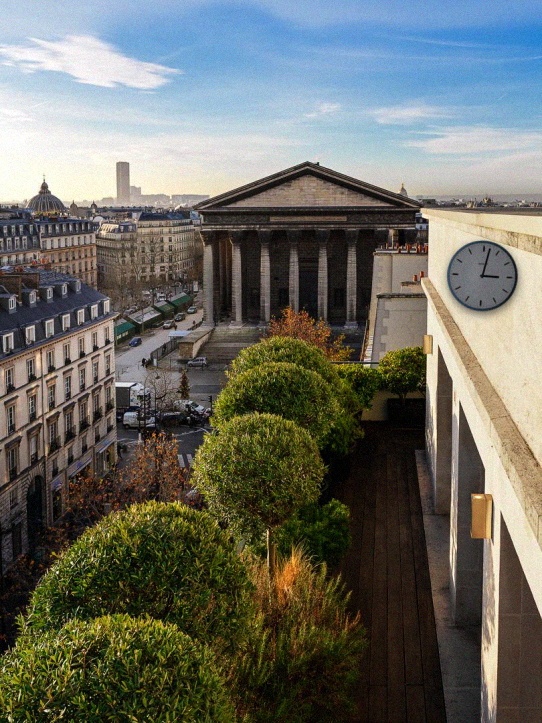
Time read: **3:02**
